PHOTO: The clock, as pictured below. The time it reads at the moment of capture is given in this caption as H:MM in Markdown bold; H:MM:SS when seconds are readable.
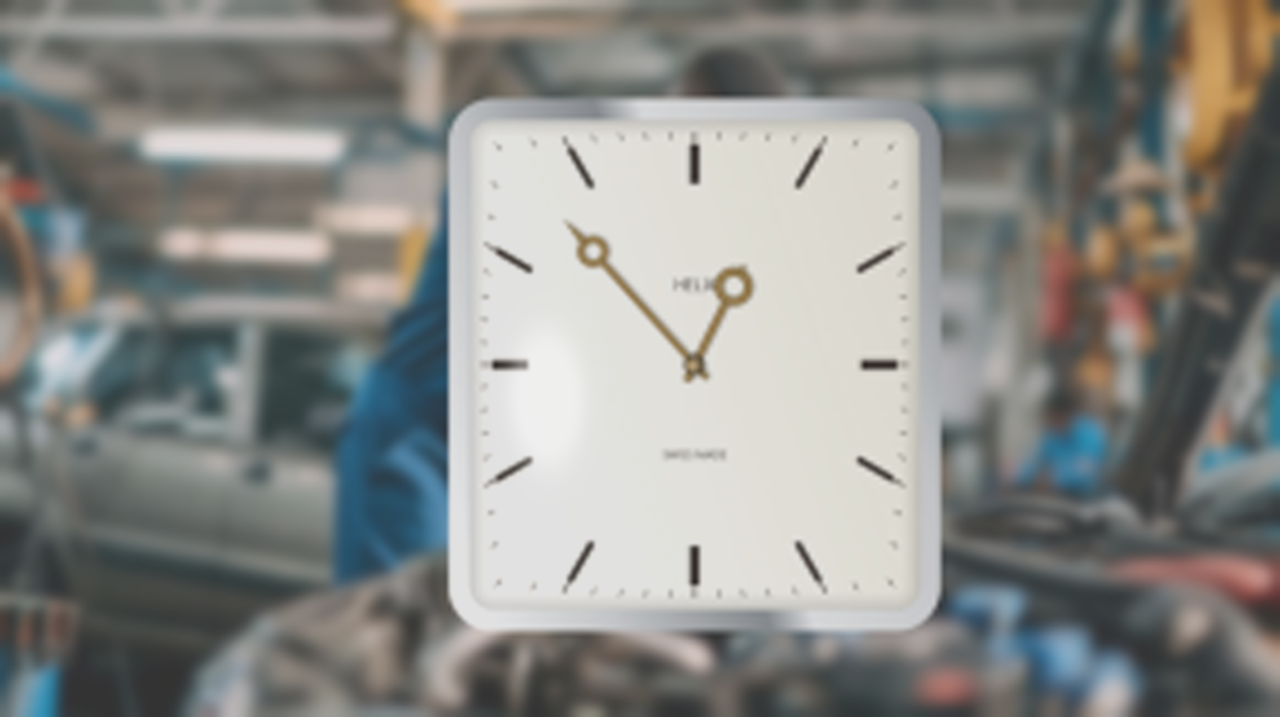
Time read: **12:53**
